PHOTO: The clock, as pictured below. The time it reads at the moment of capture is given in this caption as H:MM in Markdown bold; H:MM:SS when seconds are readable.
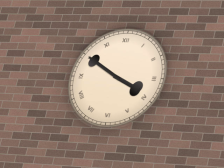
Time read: **3:50**
